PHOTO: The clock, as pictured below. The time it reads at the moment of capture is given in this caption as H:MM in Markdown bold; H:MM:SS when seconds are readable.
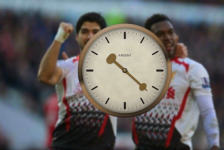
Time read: **10:22**
